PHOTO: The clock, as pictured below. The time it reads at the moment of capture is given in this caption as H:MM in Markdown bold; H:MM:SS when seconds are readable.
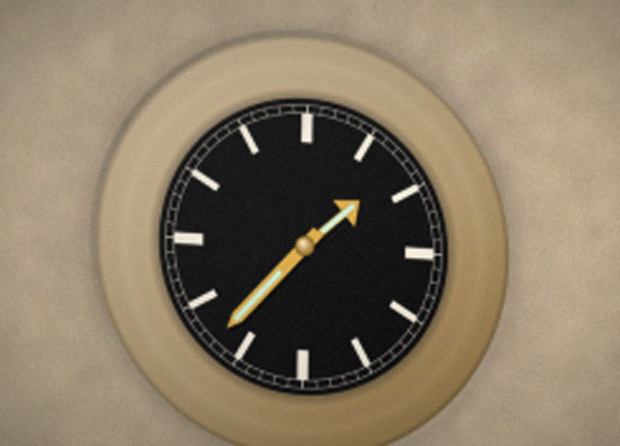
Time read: **1:37**
